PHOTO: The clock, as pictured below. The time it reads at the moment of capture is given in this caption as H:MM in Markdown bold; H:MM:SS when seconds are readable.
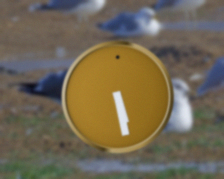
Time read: **5:28**
